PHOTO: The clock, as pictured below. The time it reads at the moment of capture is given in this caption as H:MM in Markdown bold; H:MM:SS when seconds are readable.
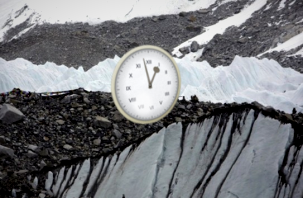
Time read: **12:58**
